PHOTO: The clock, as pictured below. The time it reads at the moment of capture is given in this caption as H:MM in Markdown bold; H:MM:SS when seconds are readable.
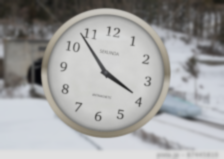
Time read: **3:53**
